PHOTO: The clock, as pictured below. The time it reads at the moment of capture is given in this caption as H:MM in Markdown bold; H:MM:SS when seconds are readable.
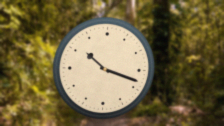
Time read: **10:18**
